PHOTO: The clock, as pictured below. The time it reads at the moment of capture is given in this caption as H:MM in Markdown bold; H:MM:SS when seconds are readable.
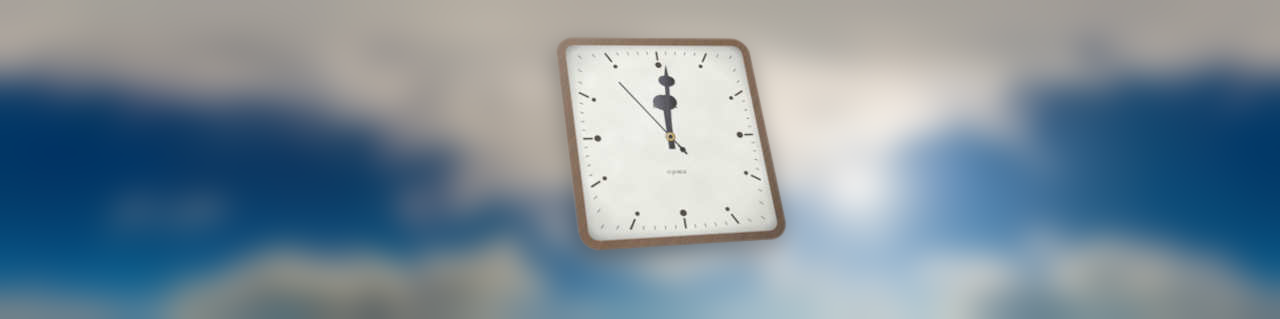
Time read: **12:00:54**
